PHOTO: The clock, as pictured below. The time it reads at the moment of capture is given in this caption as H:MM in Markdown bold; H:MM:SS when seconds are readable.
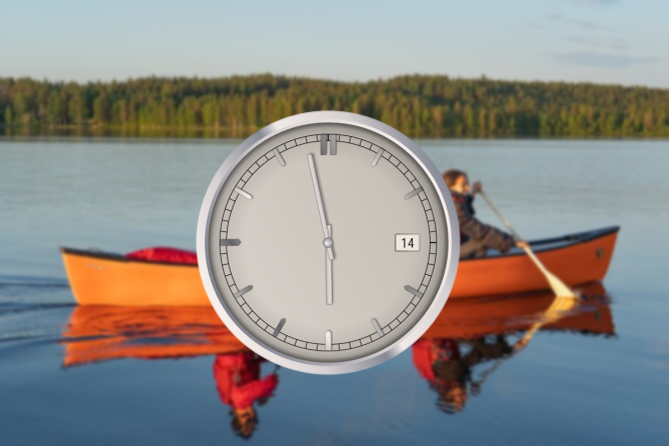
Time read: **5:58**
